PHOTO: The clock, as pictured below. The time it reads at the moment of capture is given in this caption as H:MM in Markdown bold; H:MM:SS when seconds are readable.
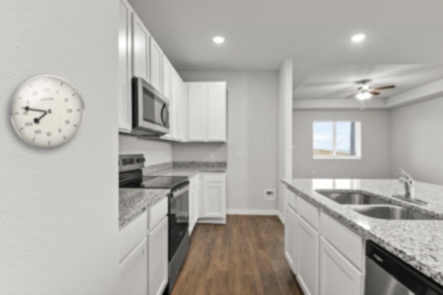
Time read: **7:47**
